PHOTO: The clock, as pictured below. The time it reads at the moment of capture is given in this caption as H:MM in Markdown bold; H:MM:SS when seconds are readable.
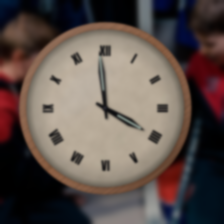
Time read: **3:59**
